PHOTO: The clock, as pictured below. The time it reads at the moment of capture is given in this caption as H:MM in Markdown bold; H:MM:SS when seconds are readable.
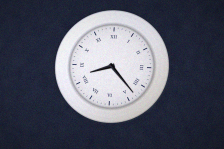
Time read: **8:23**
